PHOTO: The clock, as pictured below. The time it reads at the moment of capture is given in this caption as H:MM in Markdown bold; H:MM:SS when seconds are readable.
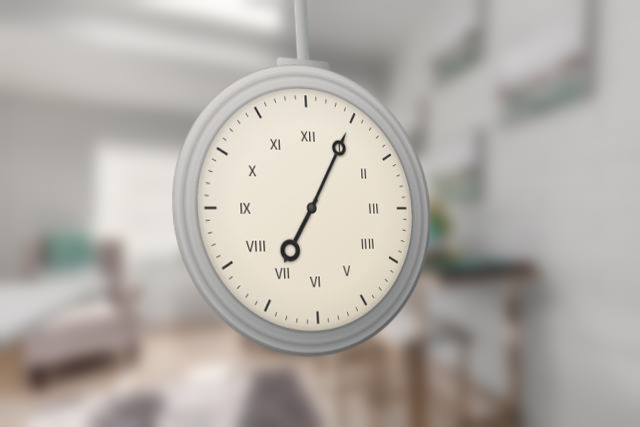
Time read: **7:05**
